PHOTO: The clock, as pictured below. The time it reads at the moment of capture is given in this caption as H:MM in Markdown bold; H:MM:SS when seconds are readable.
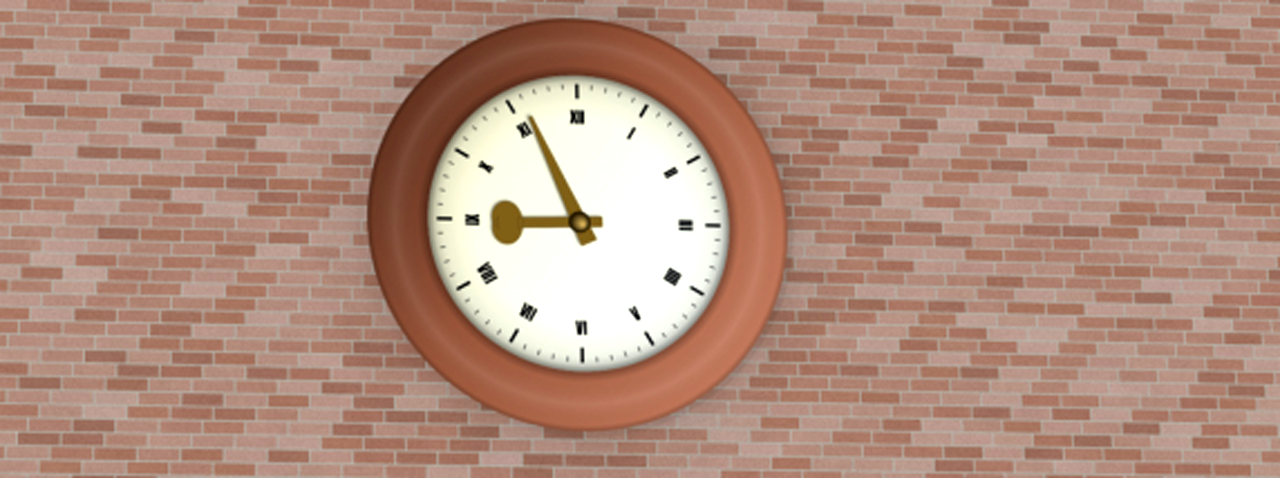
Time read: **8:56**
